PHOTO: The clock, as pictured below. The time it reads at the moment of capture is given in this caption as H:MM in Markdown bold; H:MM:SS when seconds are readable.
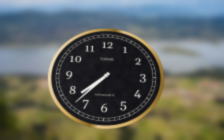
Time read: **7:37**
